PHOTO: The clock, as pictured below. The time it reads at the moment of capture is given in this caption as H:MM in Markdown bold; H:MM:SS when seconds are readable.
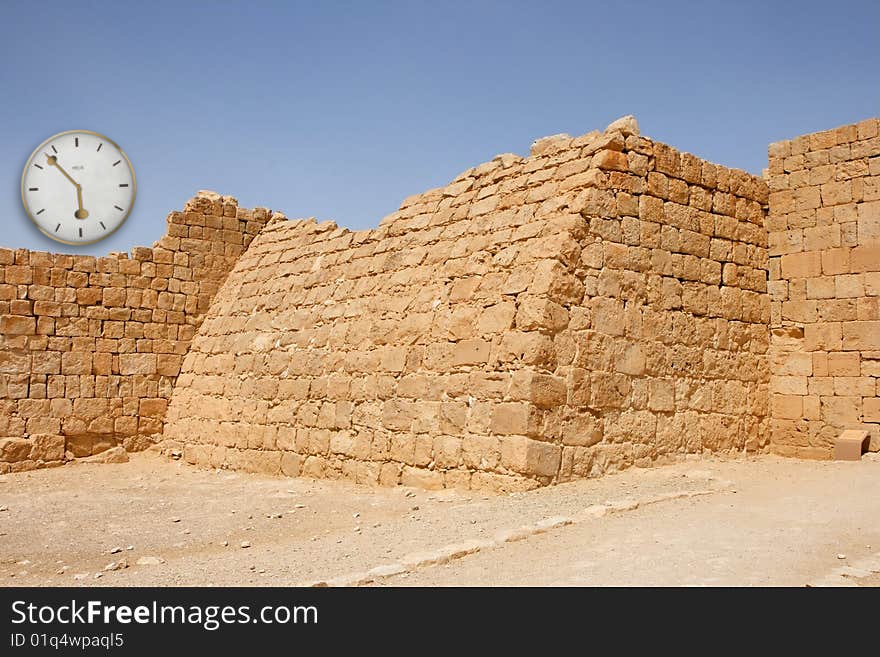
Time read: **5:53**
